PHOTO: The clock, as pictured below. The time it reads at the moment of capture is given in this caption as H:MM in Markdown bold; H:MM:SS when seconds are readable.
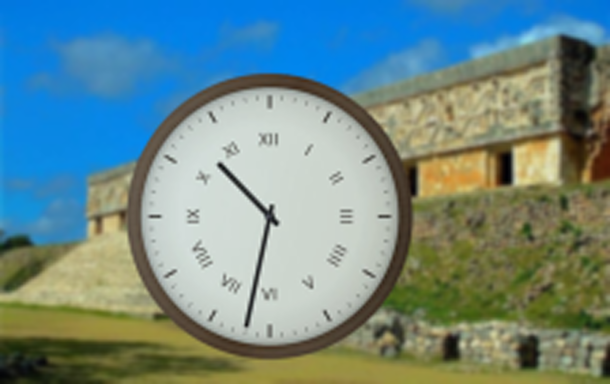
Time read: **10:32**
